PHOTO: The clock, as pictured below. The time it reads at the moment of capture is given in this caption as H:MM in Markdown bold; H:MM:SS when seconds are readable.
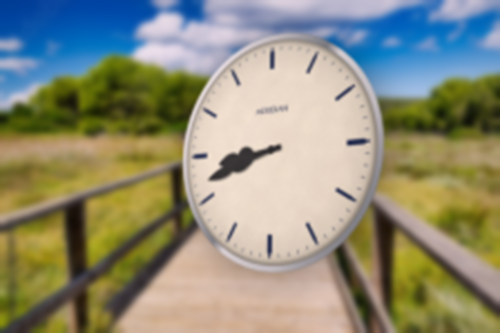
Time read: **8:42**
